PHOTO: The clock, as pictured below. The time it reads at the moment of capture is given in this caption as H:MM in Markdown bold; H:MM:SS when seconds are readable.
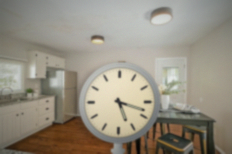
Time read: **5:18**
